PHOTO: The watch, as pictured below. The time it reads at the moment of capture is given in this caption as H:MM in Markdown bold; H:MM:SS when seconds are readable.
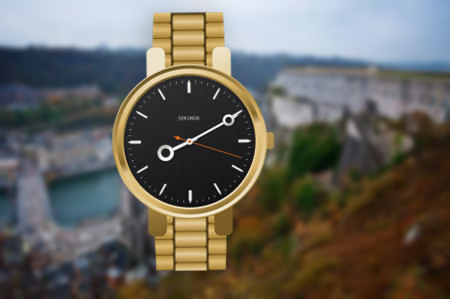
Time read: **8:10:18**
